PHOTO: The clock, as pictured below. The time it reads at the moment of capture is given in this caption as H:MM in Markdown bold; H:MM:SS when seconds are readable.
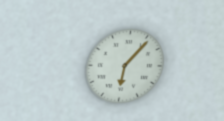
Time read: **6:06**
